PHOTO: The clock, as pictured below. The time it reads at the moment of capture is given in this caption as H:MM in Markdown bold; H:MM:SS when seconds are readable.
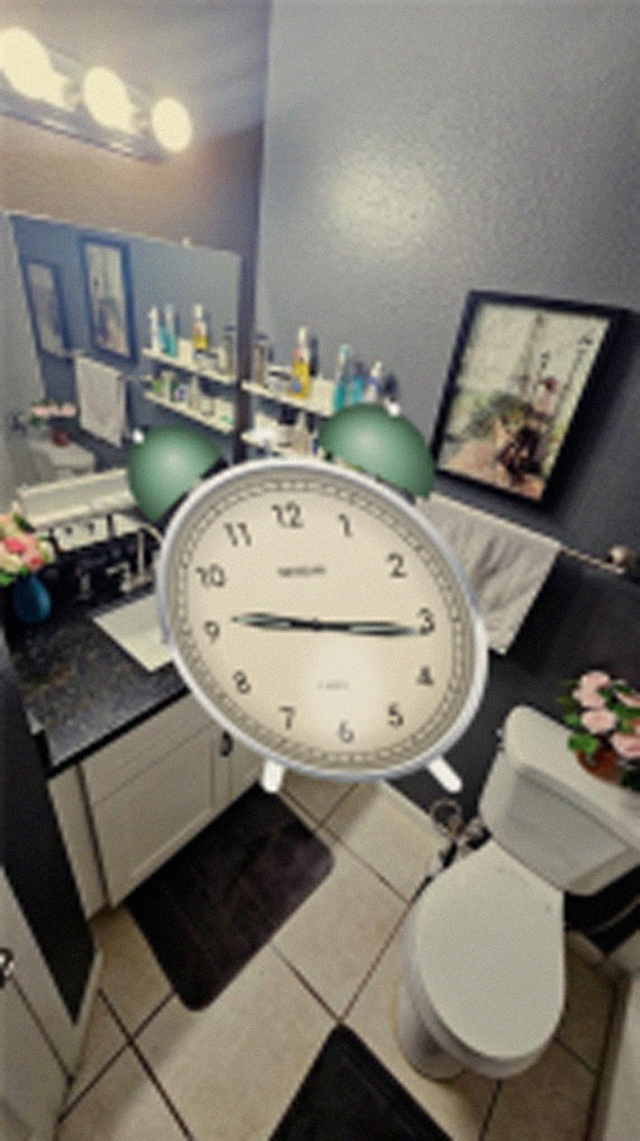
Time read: **9:16**
